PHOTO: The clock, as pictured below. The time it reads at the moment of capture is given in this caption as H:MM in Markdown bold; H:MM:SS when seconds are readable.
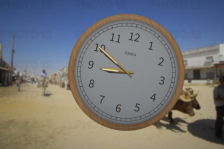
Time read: **8:50**
